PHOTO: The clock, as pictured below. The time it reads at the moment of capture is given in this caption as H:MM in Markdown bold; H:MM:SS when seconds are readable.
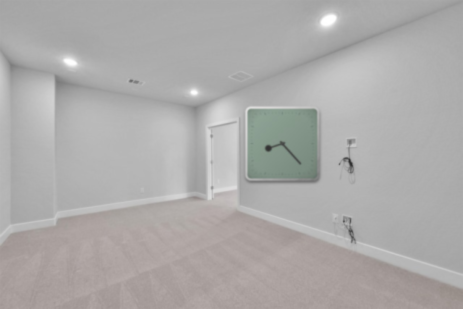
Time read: **8:23**
